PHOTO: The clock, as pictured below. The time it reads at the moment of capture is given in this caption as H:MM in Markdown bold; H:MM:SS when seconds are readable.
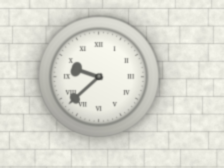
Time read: **9:38**
